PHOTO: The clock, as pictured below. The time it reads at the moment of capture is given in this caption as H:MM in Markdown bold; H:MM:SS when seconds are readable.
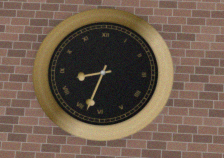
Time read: **8:33**
